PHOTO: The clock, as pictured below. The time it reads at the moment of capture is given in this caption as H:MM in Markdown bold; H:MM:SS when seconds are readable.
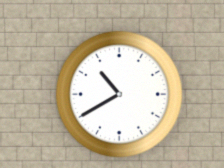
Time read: **10:40**
